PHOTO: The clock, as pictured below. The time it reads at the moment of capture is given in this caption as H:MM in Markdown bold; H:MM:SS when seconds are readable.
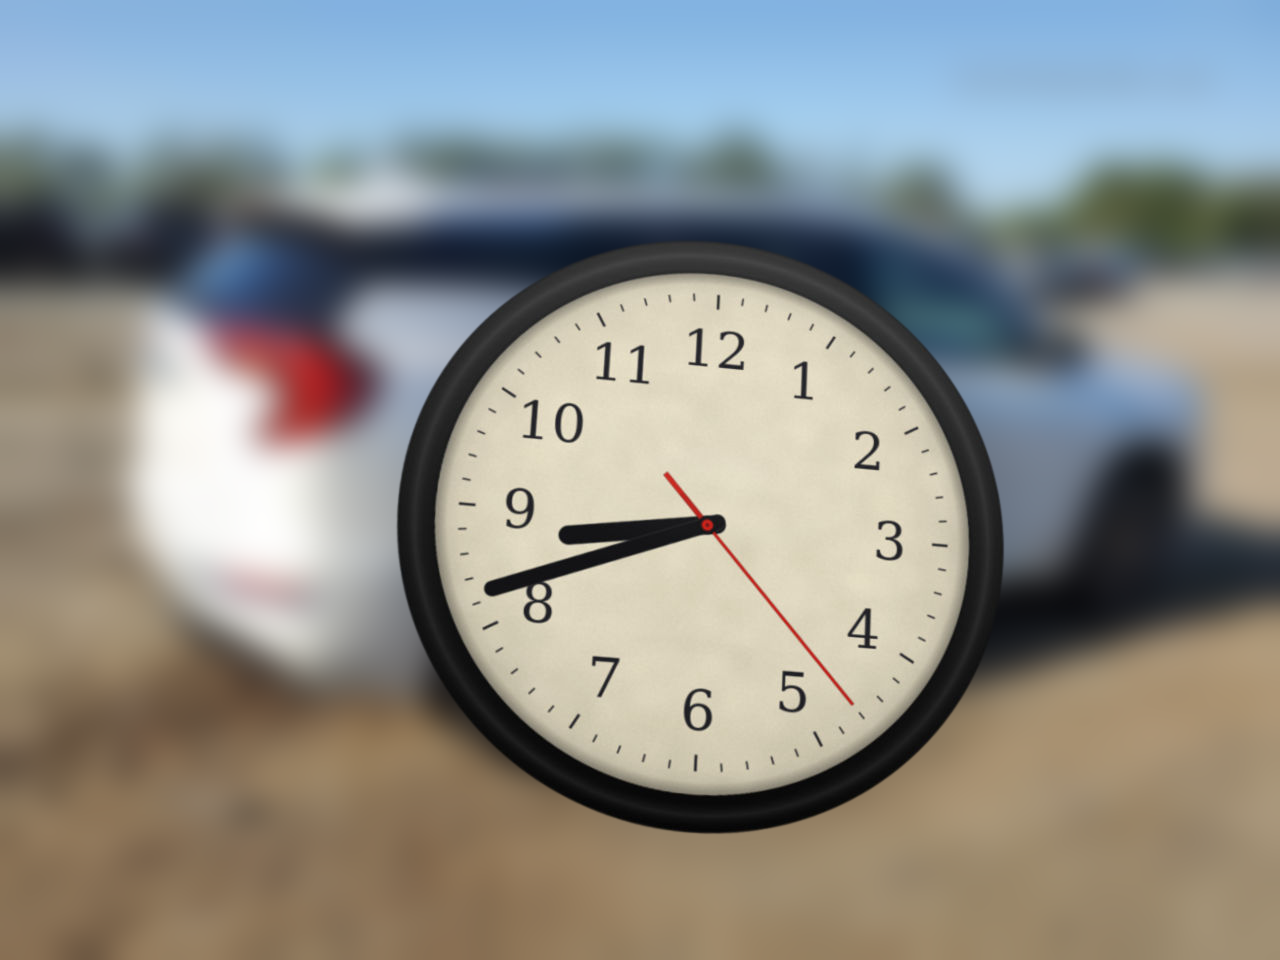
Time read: **8:41:23**
